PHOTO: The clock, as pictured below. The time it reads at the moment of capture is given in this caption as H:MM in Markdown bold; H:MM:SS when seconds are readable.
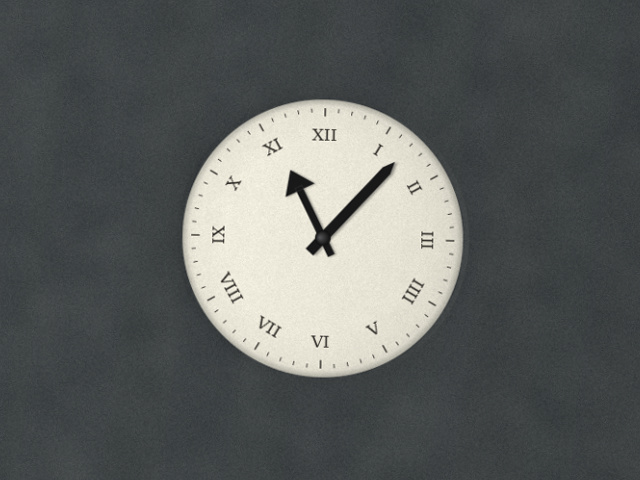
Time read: **11:07**
